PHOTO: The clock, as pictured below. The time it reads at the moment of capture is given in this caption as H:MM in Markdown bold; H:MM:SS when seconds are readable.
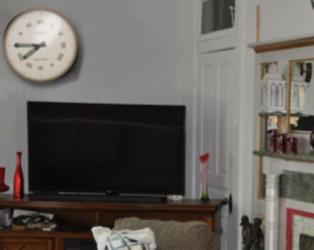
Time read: **7:45**
